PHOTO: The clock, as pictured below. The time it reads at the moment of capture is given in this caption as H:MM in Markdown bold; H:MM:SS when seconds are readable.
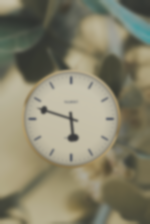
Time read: **5:48**
